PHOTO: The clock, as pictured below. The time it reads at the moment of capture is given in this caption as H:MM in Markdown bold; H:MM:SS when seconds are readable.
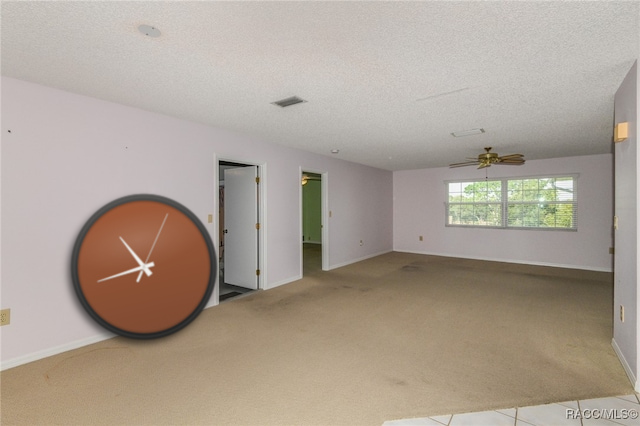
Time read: **10:42:04**
